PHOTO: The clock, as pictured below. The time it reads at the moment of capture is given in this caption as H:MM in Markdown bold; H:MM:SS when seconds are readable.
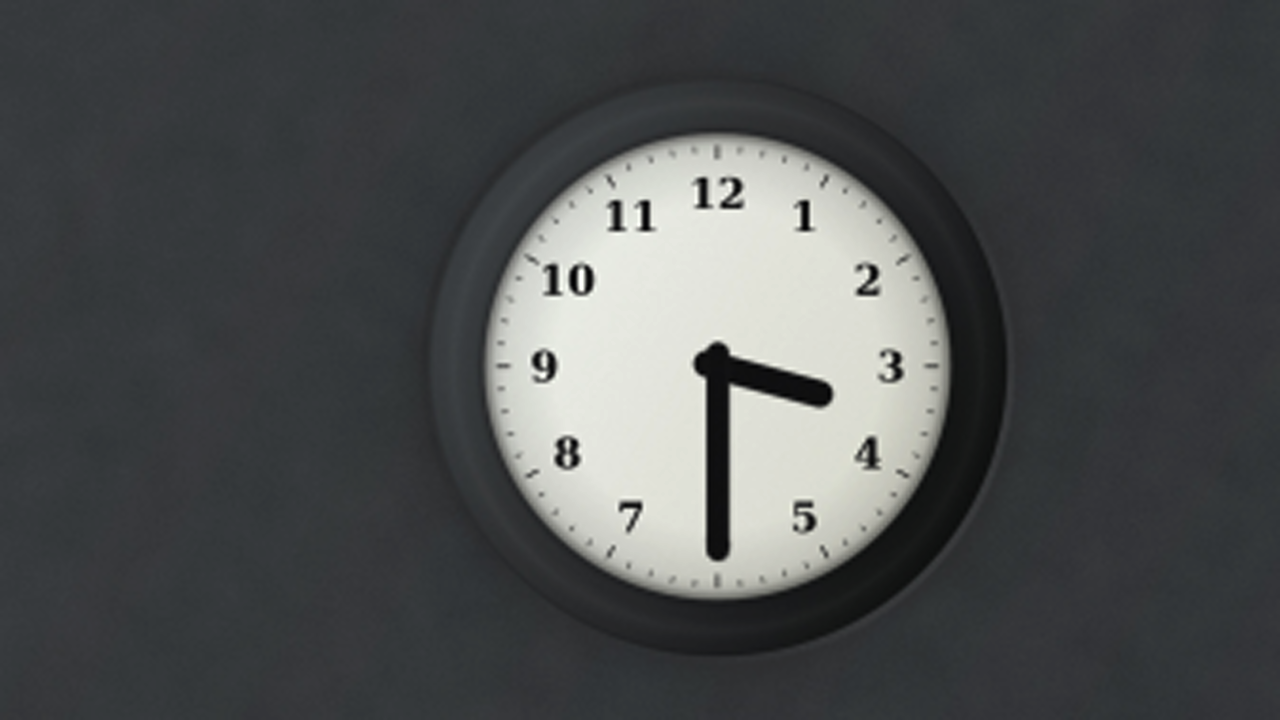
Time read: **3:30**
